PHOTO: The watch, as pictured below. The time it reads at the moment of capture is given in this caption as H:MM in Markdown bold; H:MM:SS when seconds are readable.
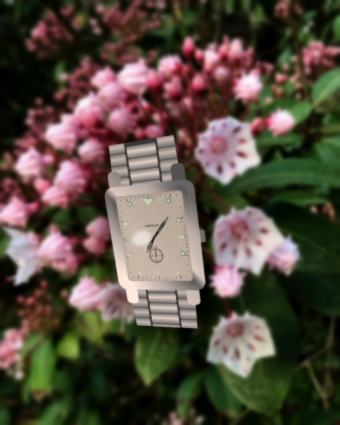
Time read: **7:07**
